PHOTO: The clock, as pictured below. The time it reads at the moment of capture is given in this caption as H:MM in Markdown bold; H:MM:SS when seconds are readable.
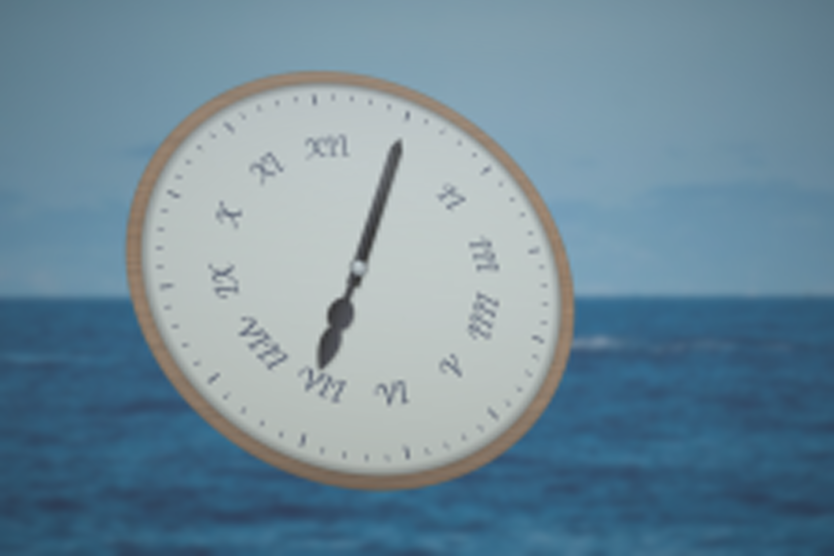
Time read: **7:05**
